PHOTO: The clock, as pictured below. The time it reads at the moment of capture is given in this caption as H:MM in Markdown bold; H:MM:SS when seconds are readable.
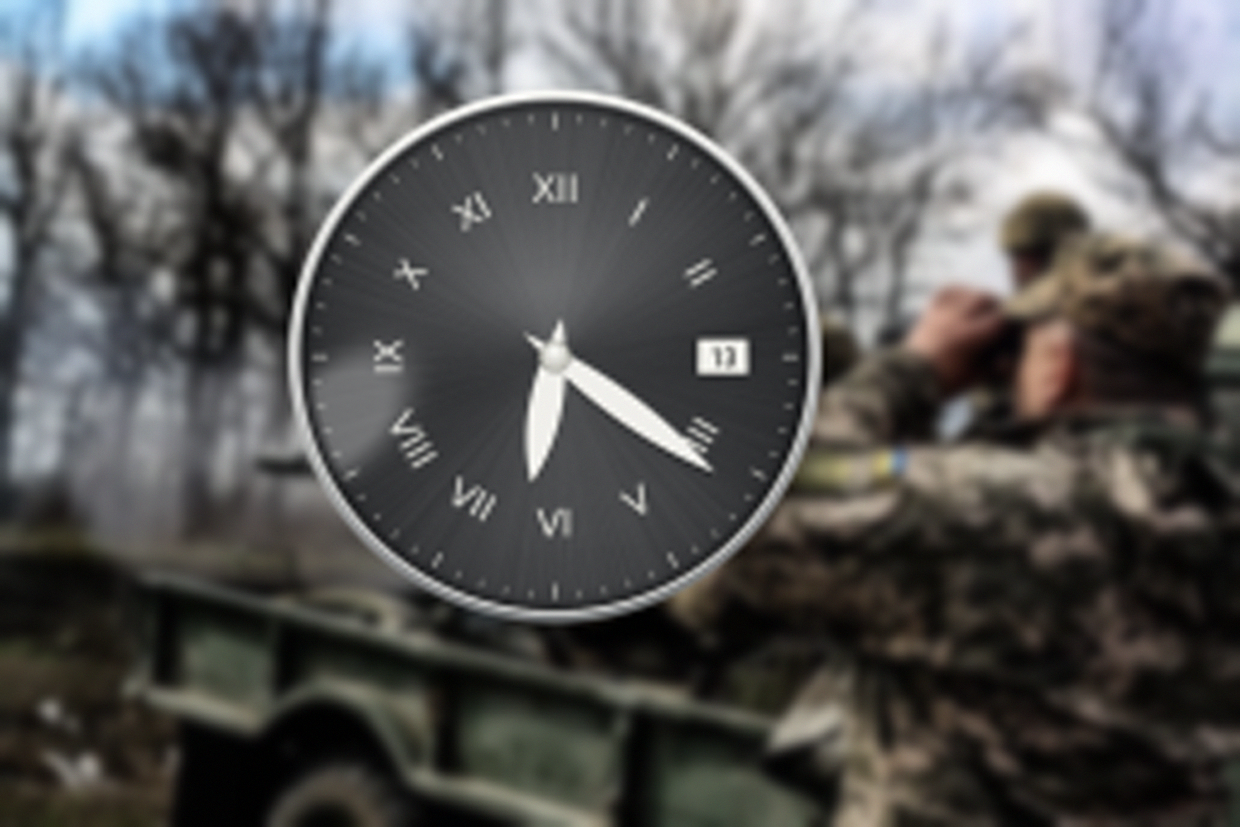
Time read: **6:21**
